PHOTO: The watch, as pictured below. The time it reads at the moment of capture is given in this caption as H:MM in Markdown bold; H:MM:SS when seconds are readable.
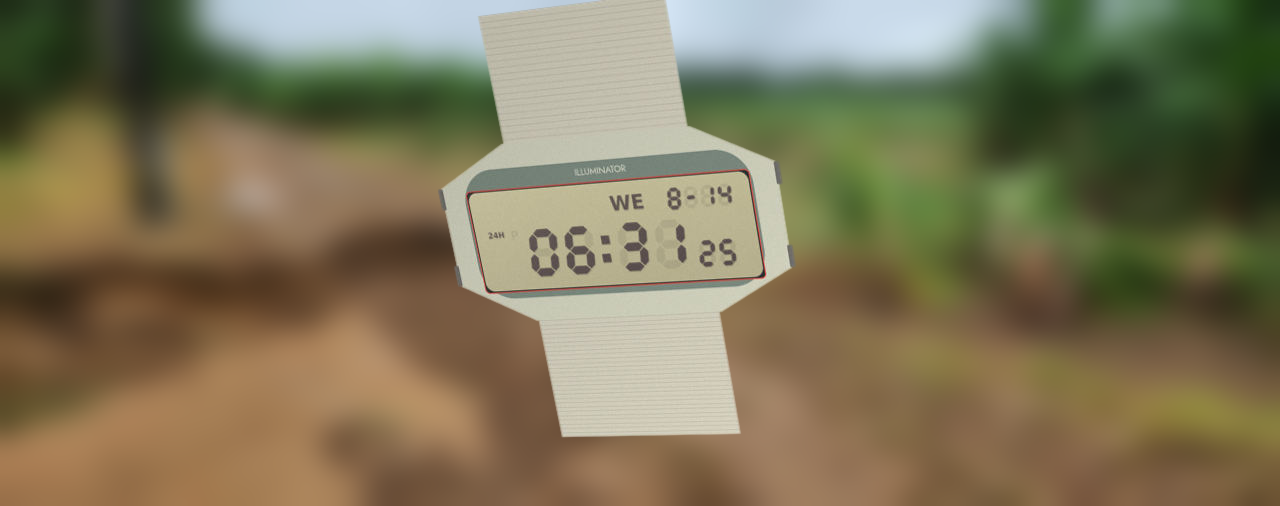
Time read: **6:31:25**
